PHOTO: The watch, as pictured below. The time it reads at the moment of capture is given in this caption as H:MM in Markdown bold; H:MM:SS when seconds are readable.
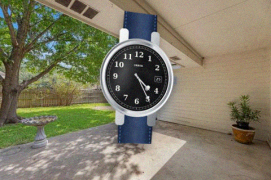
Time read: **4:25**
